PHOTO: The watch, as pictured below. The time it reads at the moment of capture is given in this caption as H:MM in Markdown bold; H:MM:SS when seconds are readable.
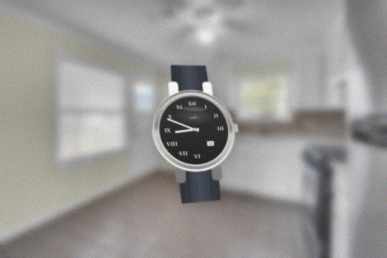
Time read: **8:49**
